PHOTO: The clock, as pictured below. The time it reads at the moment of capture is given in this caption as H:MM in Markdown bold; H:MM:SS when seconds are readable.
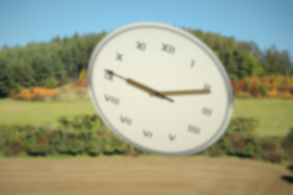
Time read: **9:10:46**
